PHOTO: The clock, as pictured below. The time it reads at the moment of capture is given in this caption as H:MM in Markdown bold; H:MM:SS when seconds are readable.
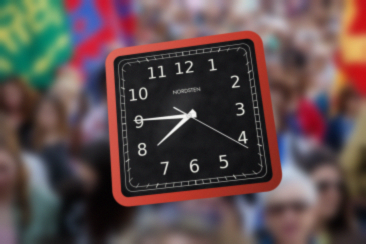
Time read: **7:45:21**
